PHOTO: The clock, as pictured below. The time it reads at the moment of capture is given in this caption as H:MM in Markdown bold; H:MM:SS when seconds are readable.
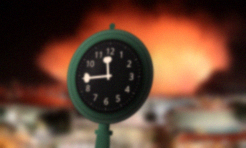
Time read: **11:44**
